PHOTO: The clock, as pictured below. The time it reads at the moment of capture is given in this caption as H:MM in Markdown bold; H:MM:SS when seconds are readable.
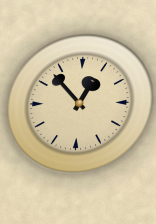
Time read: **12:53**
